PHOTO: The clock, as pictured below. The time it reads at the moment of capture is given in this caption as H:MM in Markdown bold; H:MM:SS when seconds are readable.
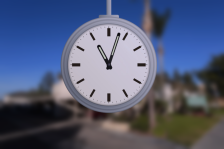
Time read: **11:03**
